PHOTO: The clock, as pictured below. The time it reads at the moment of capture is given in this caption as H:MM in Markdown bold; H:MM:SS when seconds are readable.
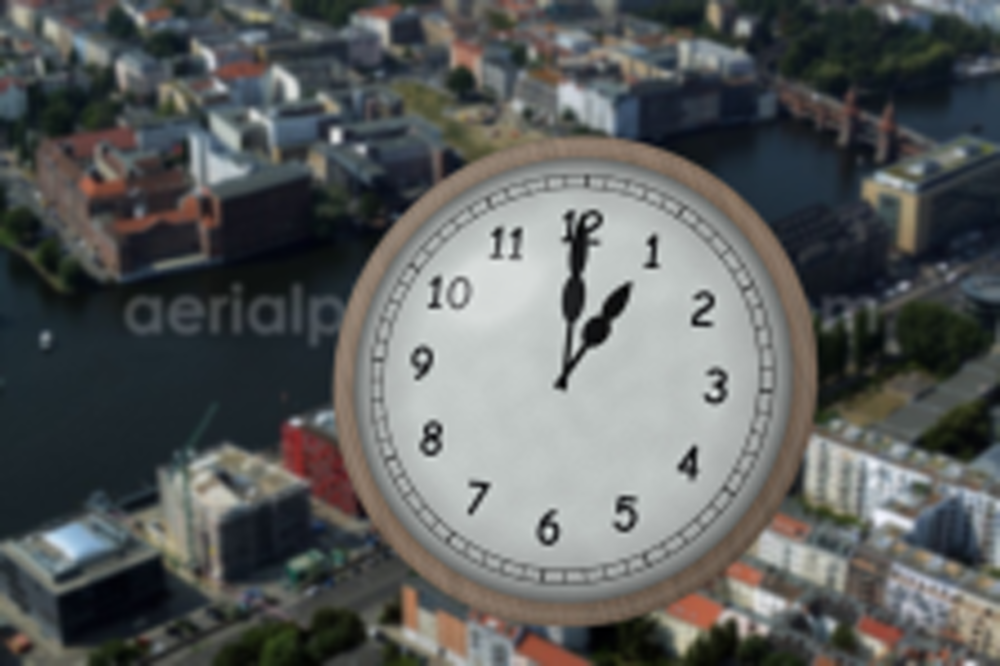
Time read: **1:00**
